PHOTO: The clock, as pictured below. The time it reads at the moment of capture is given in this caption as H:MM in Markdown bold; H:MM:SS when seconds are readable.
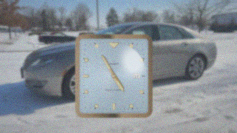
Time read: **4:55**
